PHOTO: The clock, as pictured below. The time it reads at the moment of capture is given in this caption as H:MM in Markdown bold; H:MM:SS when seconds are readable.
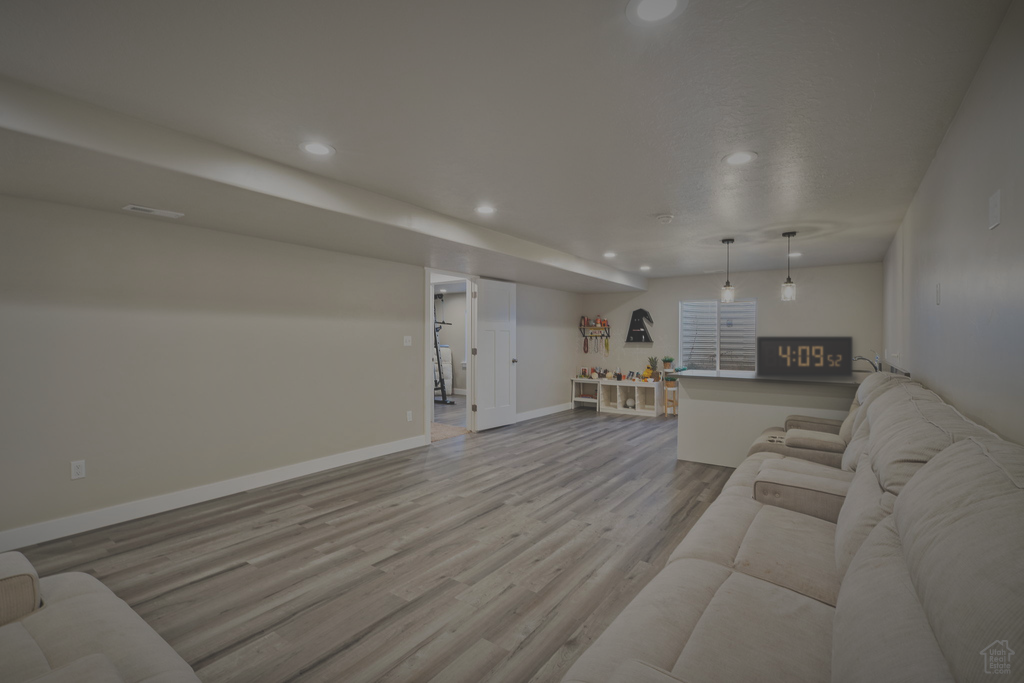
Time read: **4:09:52**
